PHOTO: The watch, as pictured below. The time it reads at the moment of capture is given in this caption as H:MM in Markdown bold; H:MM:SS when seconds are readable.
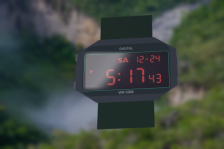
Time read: **5:17:43**
